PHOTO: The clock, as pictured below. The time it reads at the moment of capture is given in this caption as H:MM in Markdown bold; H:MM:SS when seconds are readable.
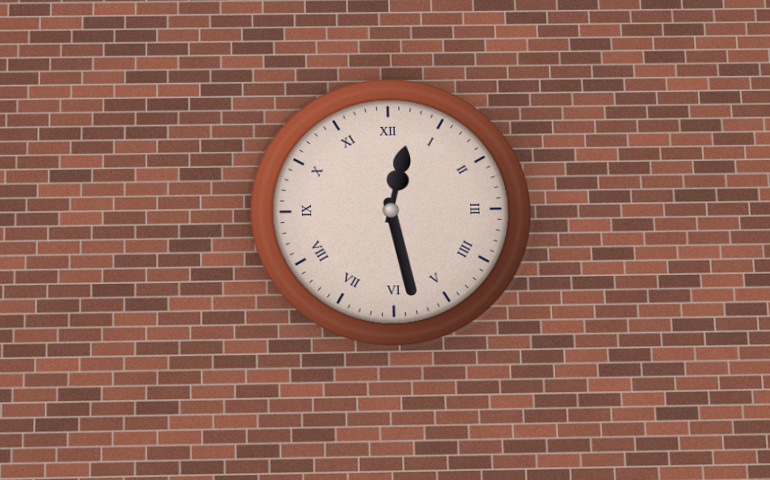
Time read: **12:28**
